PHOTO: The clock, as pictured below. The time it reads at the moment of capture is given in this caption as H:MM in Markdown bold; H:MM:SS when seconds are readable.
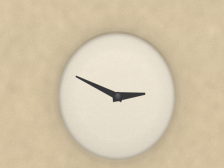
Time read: **2:49**
